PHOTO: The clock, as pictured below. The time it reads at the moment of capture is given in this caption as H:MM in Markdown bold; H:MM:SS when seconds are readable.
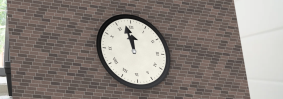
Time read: **11:58**
